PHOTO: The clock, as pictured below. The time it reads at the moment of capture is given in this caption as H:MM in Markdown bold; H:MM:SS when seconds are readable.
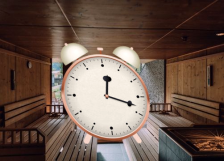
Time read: **12:18**
